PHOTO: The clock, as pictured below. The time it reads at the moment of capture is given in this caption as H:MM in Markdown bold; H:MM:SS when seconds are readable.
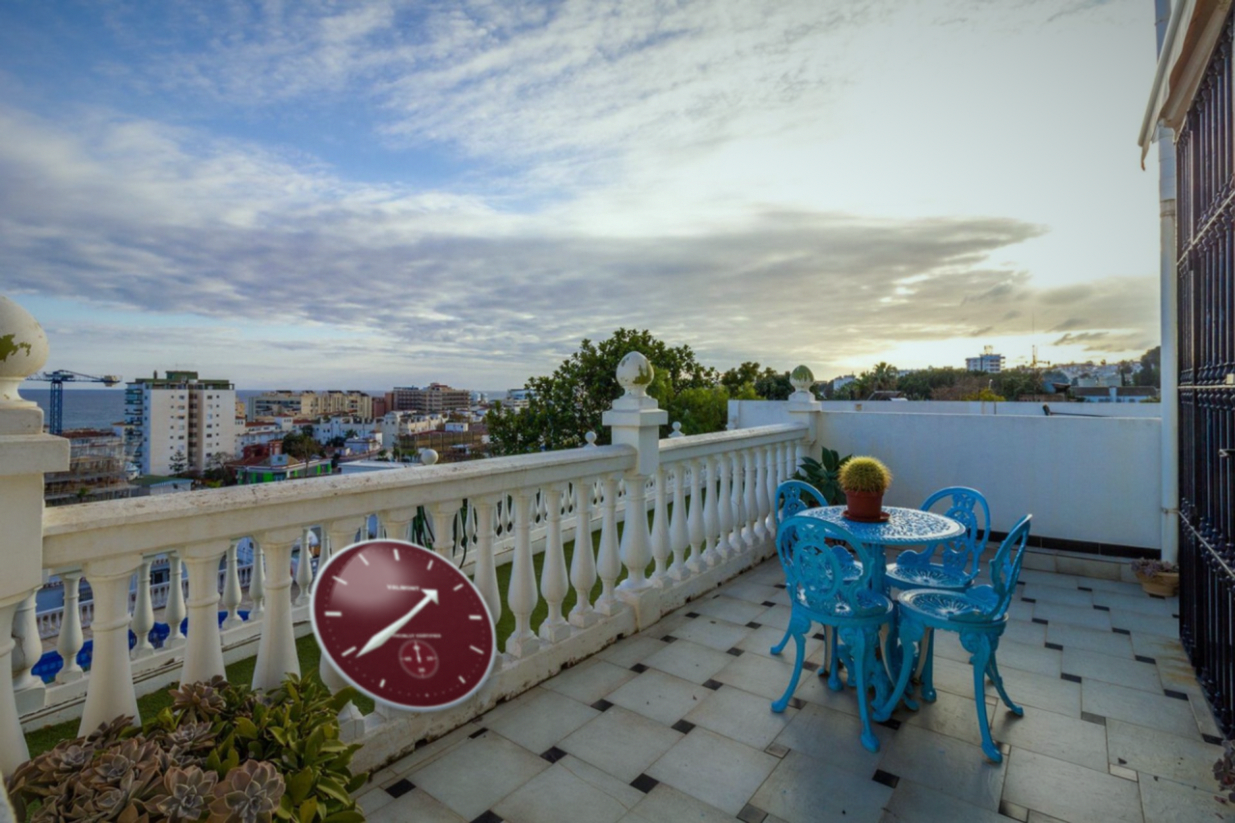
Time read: **1:39**
